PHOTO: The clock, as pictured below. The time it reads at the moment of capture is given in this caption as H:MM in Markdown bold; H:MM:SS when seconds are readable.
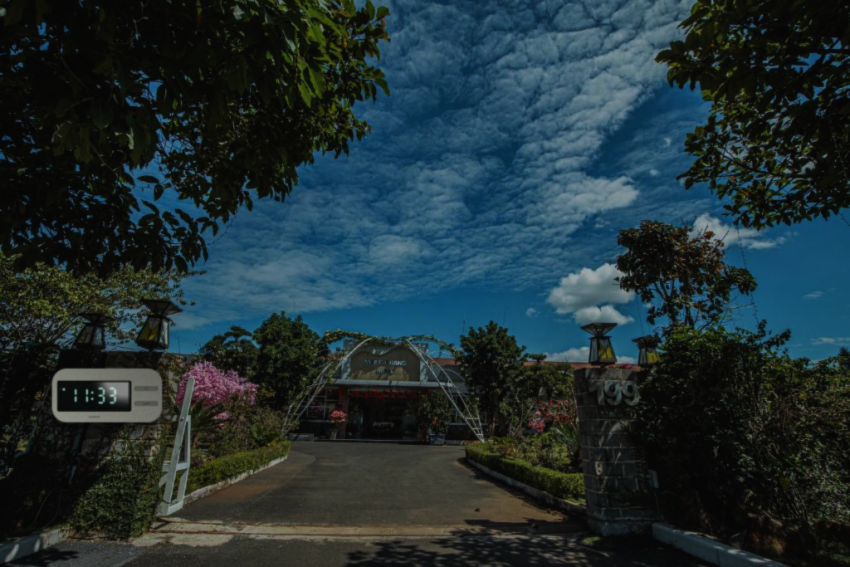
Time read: **11:33**
